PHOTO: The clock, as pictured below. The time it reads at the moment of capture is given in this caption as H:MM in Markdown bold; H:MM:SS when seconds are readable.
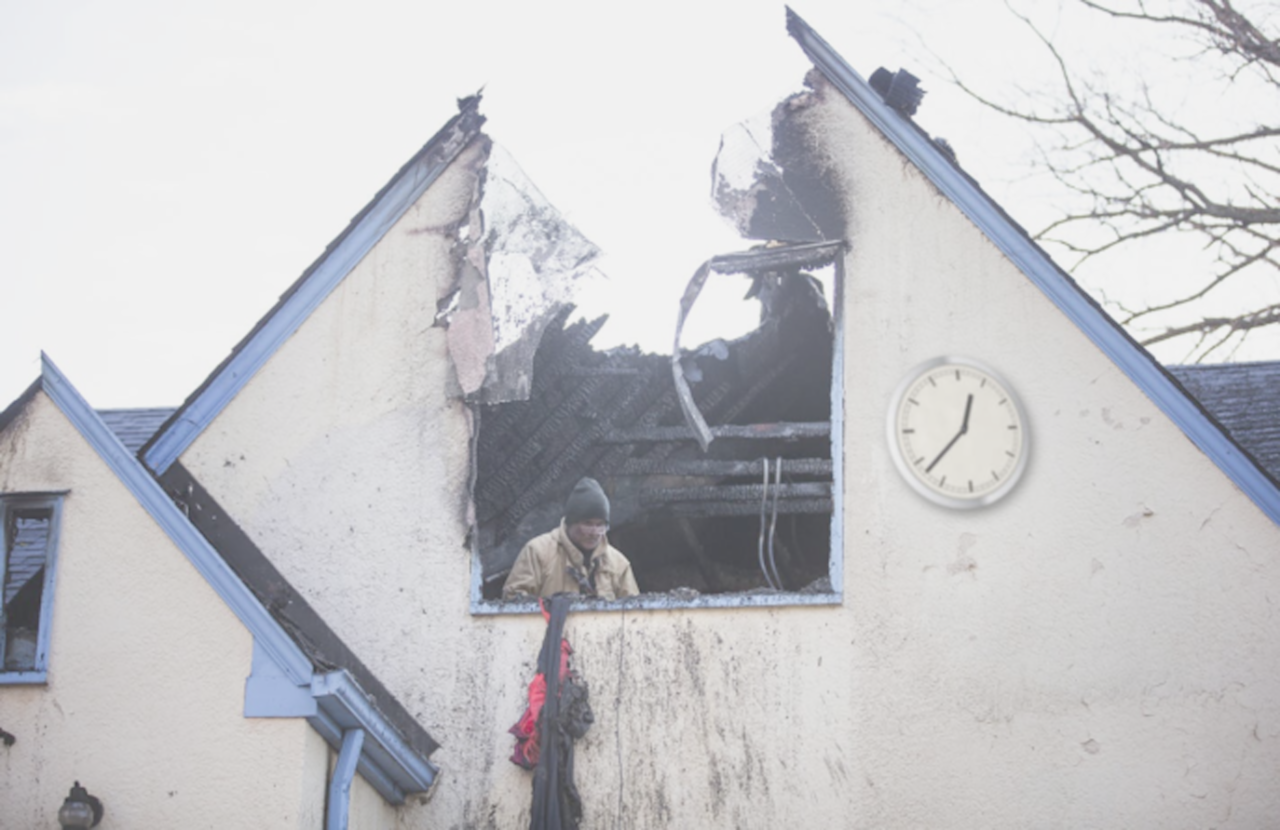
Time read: **12:38**
